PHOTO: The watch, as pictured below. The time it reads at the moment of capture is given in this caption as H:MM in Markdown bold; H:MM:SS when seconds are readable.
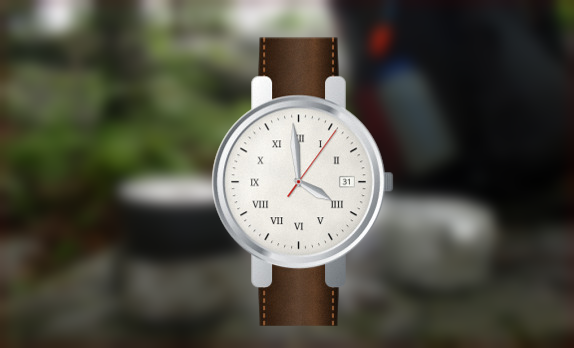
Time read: **3:59:06**
